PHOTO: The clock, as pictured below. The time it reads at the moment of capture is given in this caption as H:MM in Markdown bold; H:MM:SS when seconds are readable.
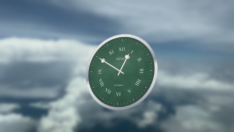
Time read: **12:50**
